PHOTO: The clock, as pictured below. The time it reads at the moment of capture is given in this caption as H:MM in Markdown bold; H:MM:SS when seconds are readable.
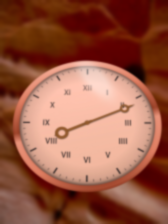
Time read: **8:11**
